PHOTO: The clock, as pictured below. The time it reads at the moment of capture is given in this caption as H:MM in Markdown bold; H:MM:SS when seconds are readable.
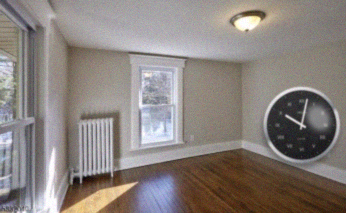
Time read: **10:02**
